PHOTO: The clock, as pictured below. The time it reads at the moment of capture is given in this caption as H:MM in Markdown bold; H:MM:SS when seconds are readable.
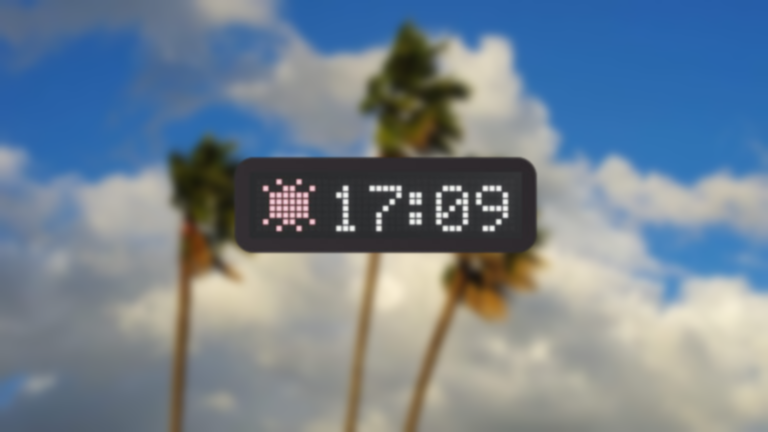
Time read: **17:09**
